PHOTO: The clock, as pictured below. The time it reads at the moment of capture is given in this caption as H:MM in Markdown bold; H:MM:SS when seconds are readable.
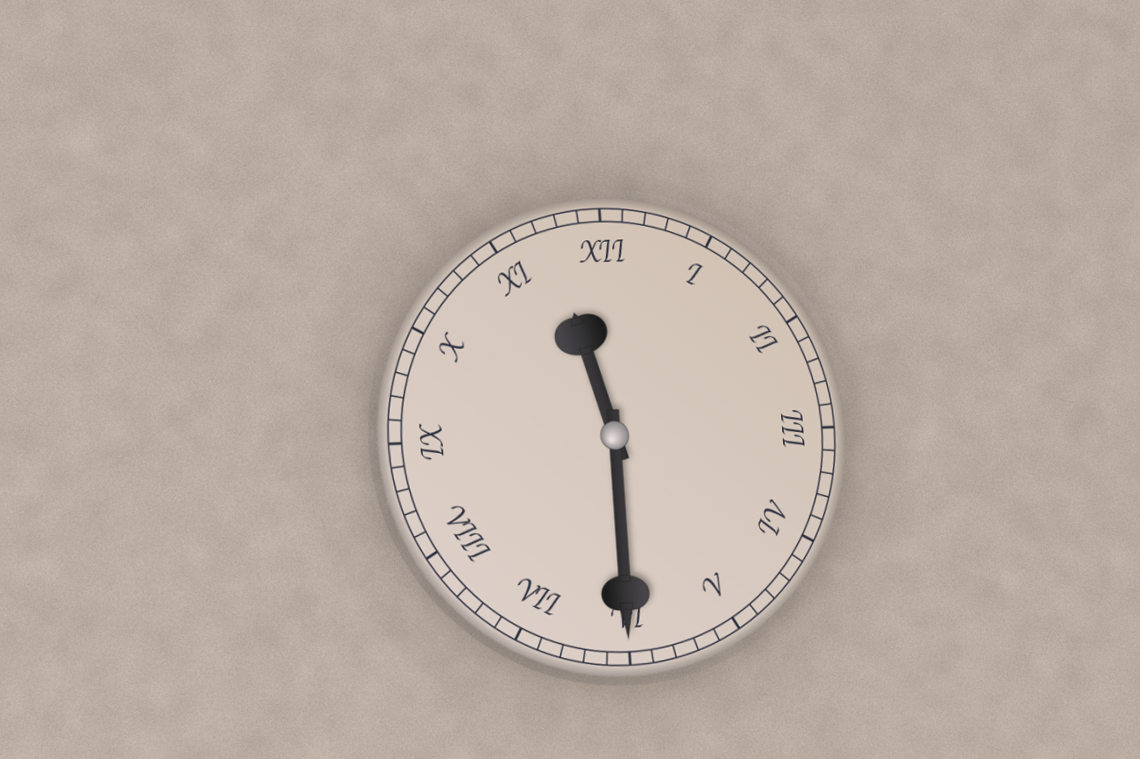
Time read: **11:30**
